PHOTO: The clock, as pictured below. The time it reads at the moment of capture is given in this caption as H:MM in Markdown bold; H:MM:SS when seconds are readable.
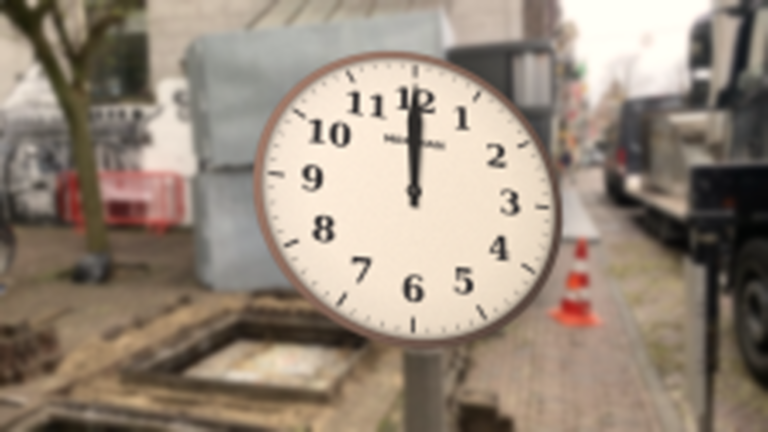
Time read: **12:00**
